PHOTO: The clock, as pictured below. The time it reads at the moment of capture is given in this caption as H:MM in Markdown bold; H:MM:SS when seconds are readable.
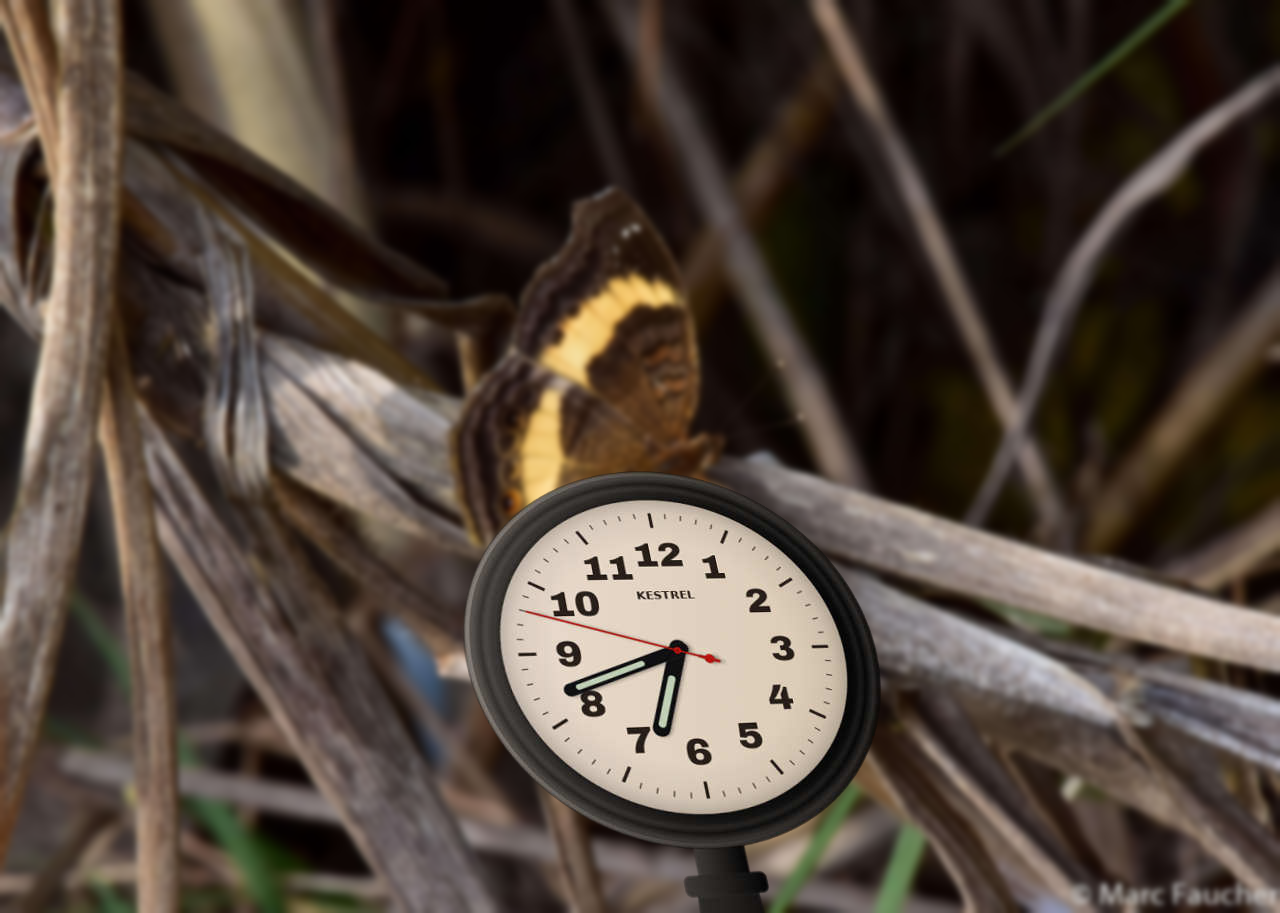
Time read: **6:41:48**
